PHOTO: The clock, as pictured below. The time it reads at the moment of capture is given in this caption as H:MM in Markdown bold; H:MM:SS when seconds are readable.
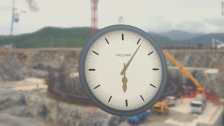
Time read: **6:06**
